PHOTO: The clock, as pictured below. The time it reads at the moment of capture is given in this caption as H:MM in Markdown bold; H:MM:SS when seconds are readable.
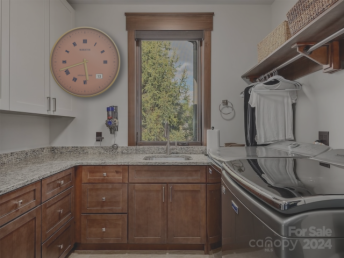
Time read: **5:42**
